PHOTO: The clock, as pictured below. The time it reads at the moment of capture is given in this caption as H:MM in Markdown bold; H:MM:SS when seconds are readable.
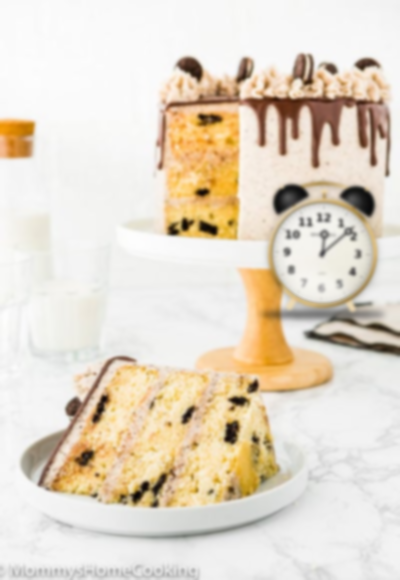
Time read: **12:08**
